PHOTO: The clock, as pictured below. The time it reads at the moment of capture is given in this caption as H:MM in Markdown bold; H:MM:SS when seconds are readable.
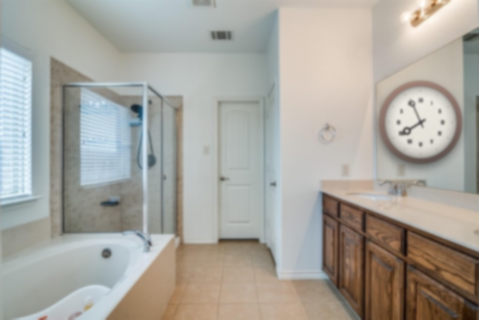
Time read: **7:56**
